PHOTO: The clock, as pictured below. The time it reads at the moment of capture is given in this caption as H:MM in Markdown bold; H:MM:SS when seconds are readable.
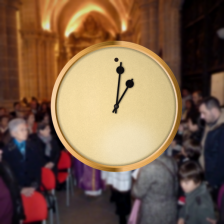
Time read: **1:01**
